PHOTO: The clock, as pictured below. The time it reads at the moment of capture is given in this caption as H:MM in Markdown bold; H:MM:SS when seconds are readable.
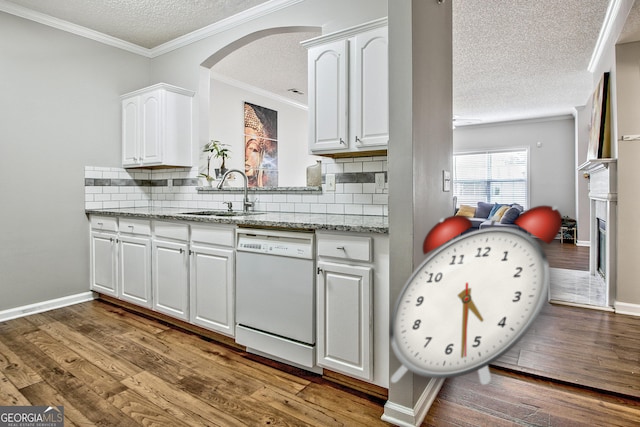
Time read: **4:27:27**
